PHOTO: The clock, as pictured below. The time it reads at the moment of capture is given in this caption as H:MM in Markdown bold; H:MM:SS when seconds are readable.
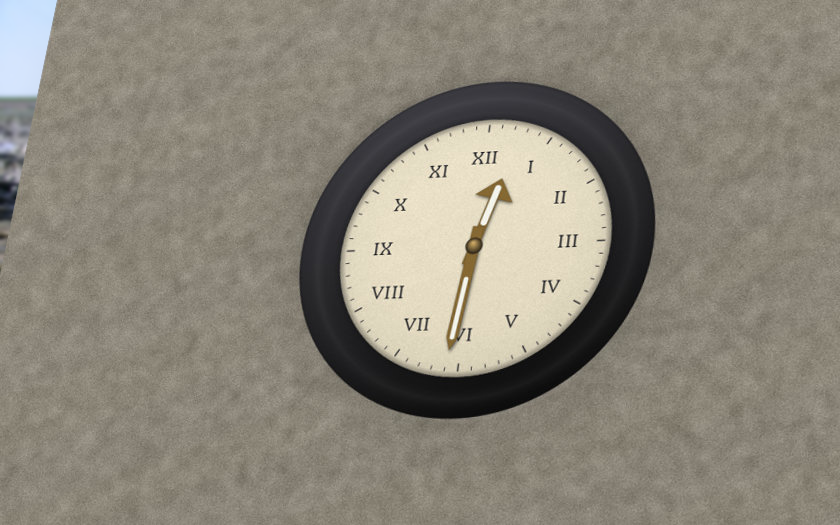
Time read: **12:31**
